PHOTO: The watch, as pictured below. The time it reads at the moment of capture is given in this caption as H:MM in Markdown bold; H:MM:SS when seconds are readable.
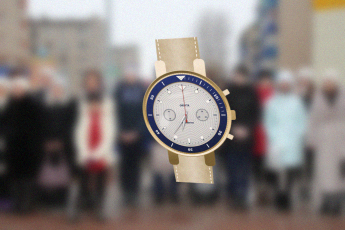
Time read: **6:36**
